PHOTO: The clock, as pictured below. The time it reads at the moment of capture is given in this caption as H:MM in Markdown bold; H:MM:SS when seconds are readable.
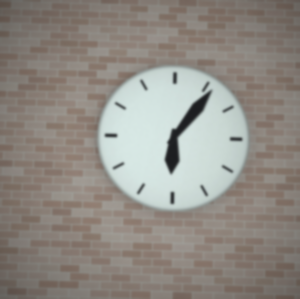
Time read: **6:06**
